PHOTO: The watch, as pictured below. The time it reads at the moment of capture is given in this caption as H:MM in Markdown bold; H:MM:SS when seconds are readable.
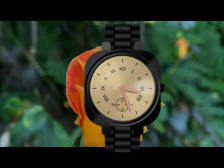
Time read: **3:27**
